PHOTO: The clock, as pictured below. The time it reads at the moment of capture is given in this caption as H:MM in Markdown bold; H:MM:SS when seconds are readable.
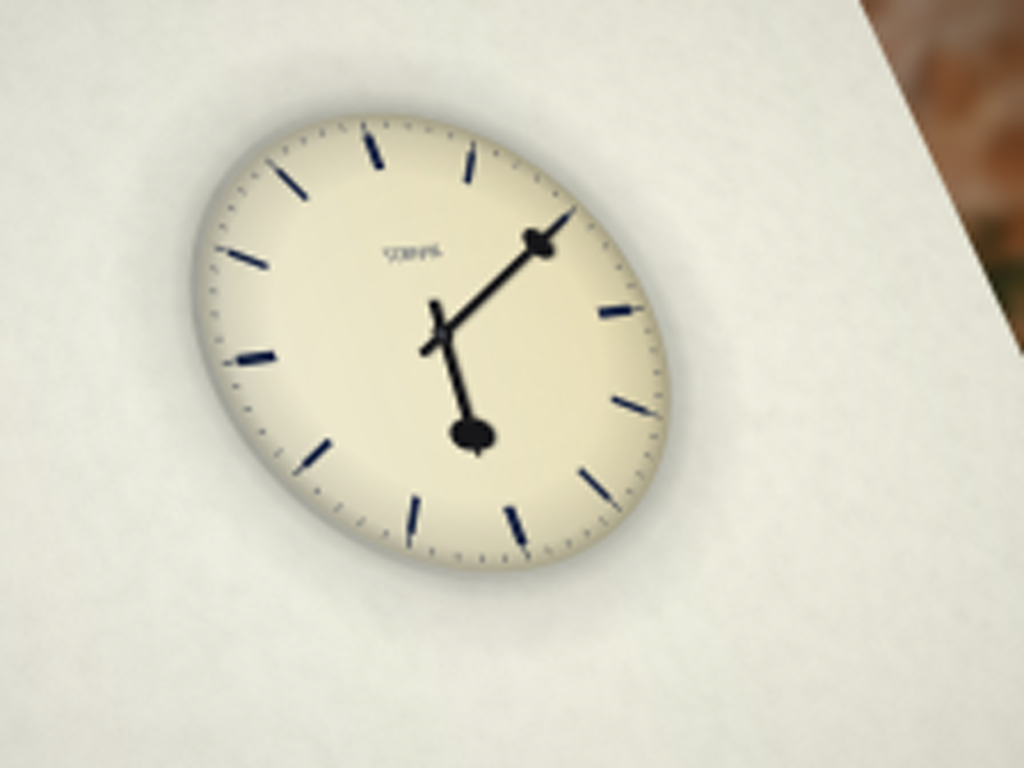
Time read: **6:10**
